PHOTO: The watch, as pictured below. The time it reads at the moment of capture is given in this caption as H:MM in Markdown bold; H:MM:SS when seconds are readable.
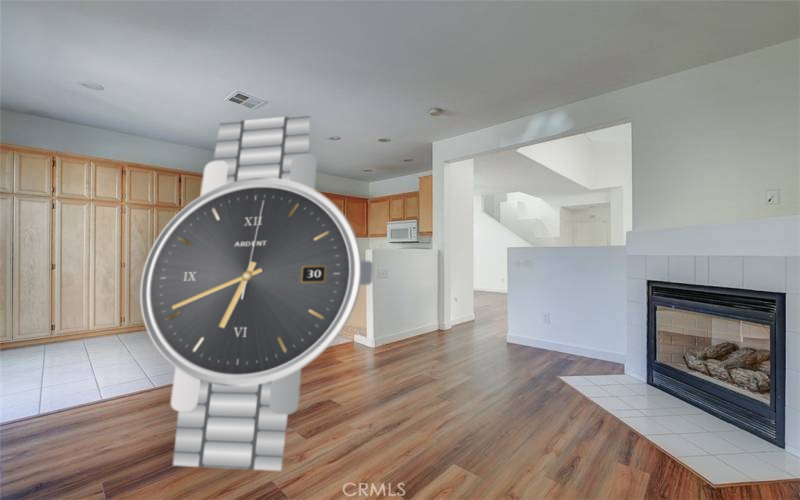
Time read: **6:41:01**
